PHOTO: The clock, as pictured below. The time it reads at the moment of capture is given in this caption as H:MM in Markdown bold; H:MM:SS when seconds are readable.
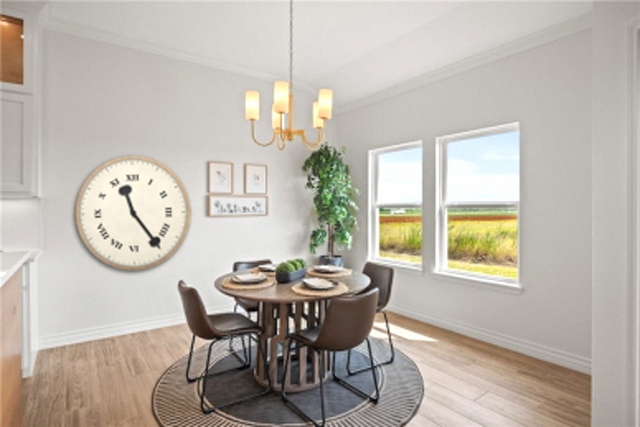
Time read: **11:24**
